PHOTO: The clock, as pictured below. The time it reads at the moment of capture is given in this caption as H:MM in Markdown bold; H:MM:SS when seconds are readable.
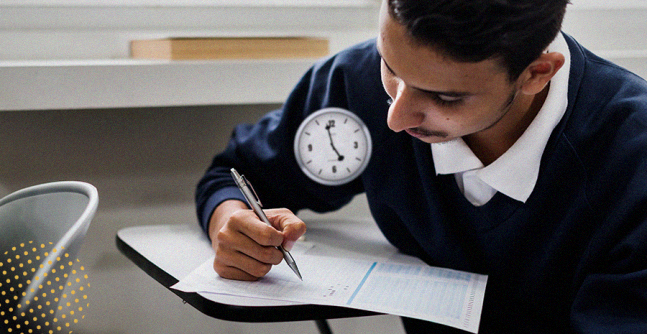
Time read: **4:58**
